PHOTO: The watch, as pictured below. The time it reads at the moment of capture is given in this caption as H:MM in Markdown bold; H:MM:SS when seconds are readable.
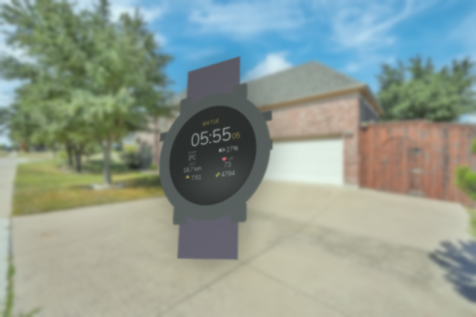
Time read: **5:55**
